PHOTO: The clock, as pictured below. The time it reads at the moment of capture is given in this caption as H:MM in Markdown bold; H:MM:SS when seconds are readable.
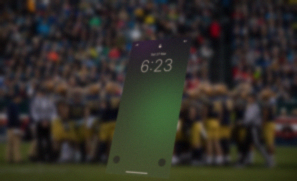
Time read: **6:23**
